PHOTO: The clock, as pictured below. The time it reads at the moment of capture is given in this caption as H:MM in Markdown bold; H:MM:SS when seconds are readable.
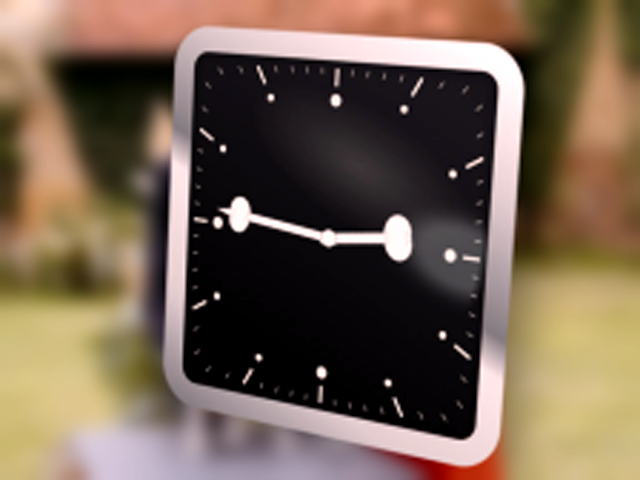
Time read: **2:46**
